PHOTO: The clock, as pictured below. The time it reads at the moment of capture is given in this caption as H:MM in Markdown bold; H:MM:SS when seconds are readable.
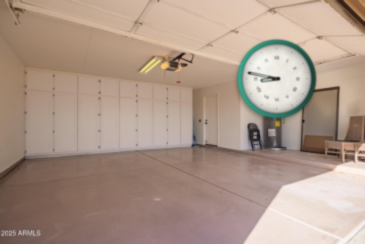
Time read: **8:47**
